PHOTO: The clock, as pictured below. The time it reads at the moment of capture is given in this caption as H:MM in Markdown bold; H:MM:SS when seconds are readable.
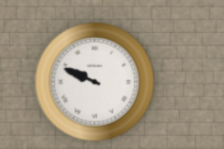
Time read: **9:49**
